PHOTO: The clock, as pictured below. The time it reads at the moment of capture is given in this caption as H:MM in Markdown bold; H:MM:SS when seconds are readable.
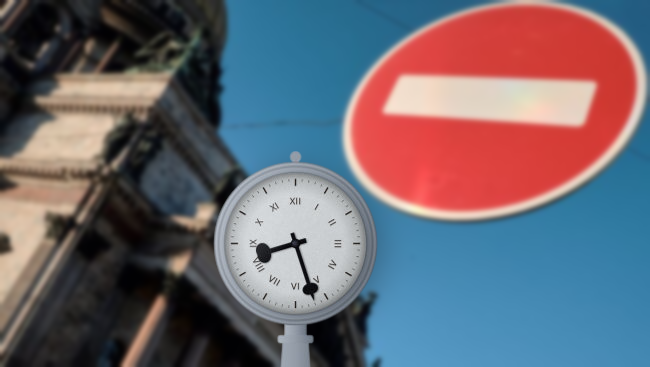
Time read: **8:27**
